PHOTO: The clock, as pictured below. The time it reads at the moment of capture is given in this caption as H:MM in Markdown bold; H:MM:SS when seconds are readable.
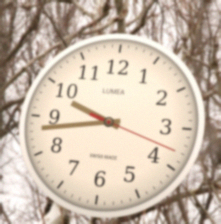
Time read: **9:43:18**
